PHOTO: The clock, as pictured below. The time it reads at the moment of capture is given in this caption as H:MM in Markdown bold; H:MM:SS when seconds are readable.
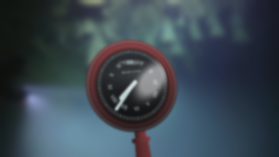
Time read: **7:37**
